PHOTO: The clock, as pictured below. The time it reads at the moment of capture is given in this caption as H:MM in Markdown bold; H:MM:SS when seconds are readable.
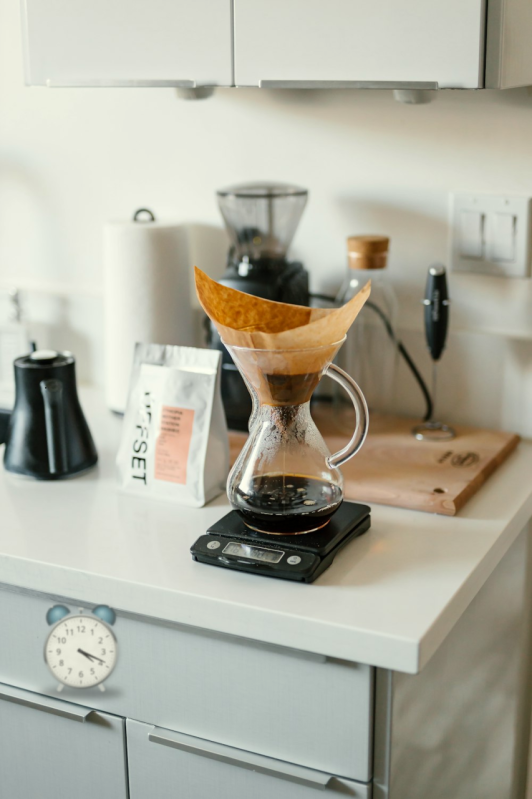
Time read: **4:19**
